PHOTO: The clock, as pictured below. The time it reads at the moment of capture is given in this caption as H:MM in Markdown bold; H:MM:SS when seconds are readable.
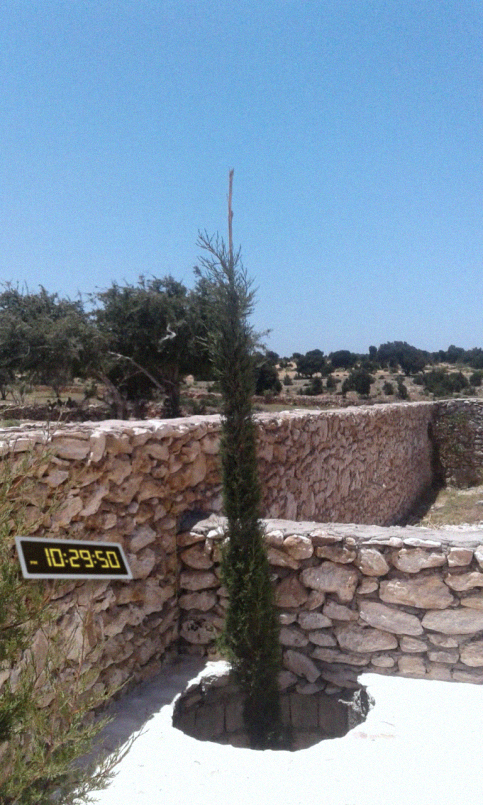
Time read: **10:29:50**
